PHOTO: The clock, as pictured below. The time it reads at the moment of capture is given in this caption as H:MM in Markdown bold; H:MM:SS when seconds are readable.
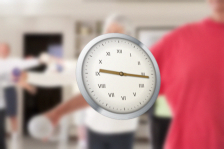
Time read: **9:16**
